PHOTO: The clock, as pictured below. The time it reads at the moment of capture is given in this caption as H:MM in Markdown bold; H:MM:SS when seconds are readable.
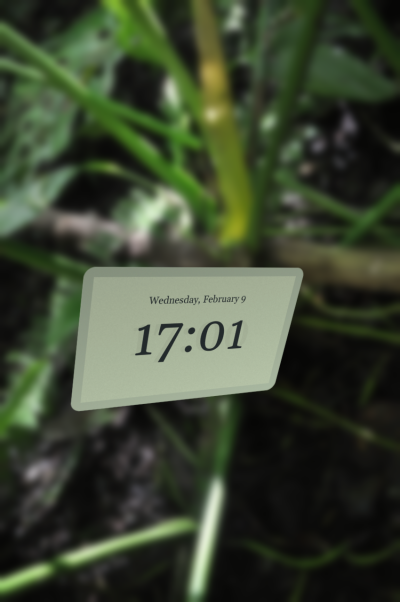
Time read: **17:01**
